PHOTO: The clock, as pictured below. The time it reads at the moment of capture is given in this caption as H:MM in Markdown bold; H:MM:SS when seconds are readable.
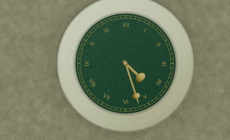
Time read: **4:27**
